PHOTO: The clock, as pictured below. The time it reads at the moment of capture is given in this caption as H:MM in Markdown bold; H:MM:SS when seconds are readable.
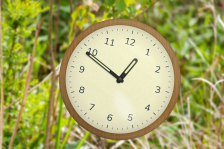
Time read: **12:49**
